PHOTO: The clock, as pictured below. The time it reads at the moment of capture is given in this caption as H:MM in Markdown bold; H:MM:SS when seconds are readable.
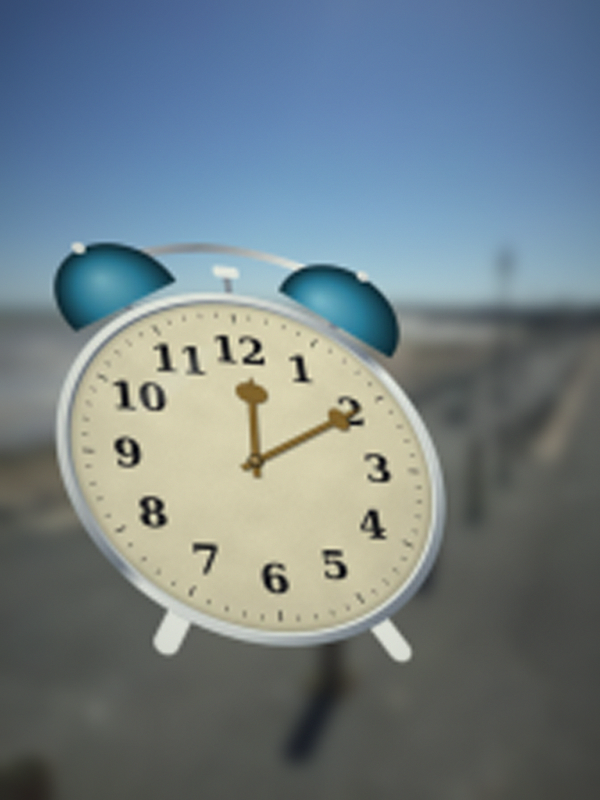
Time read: **12:10**
